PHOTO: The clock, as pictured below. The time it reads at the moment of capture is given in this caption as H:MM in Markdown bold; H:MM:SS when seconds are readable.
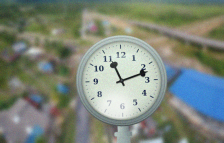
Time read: **11:12**
